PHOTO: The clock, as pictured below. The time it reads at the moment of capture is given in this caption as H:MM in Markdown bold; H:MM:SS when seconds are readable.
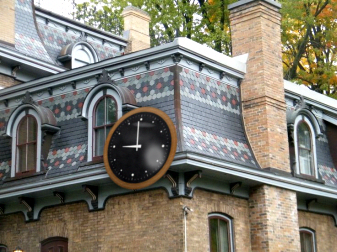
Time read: **8:59**
